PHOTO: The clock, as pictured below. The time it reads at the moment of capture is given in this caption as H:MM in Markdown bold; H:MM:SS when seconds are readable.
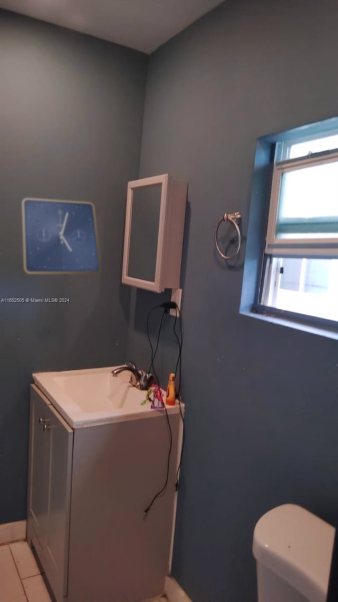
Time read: **5:03**
